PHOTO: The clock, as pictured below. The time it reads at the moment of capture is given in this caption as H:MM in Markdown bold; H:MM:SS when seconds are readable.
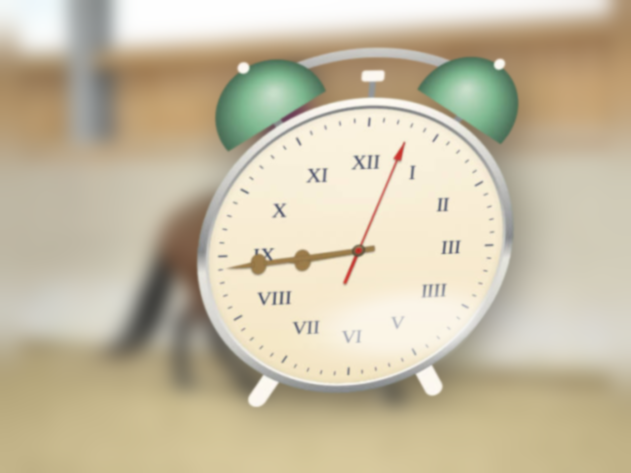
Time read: **8:44:03**
